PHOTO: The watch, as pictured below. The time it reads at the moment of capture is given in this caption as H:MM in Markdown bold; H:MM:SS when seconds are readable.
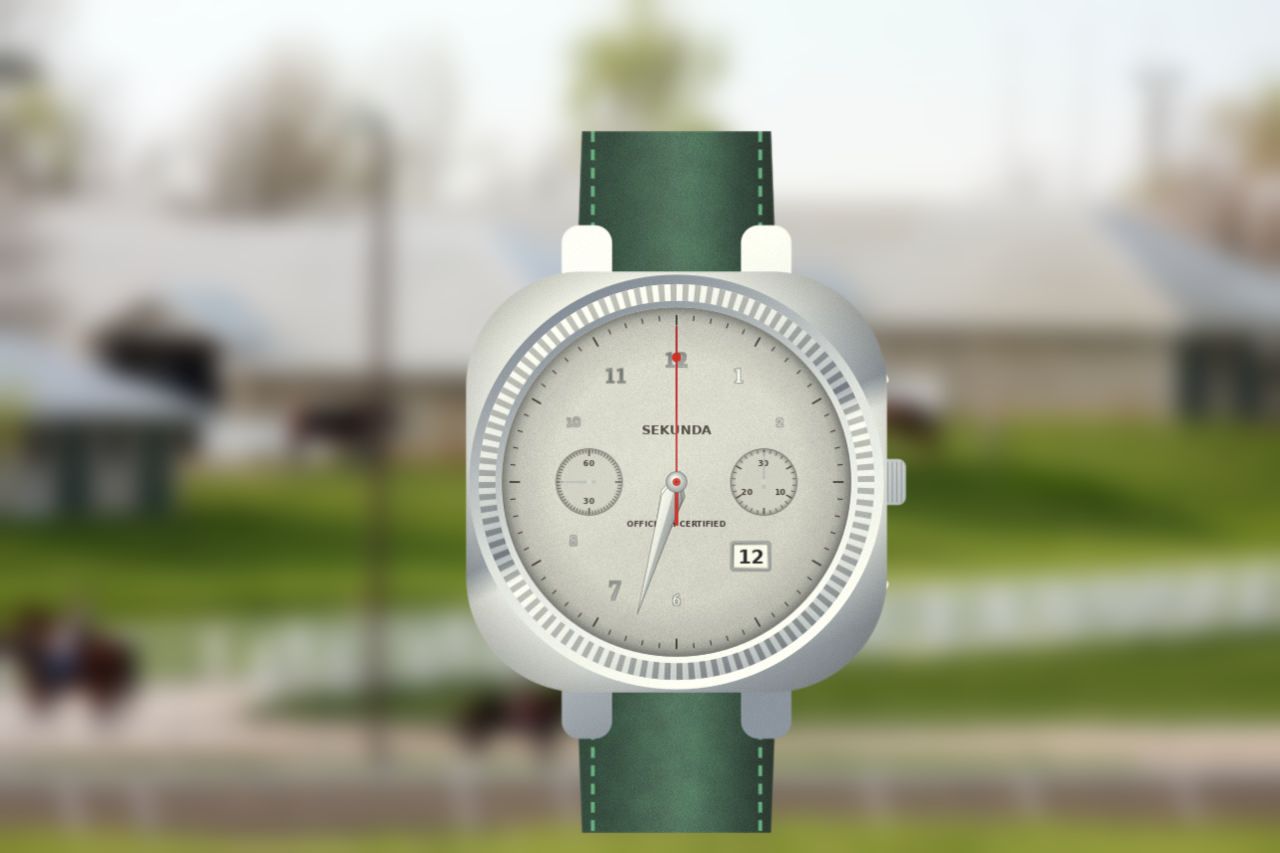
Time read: **6:32:45**
